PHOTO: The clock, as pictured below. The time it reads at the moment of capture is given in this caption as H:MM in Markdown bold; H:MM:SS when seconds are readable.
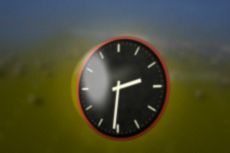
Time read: **2:31**
